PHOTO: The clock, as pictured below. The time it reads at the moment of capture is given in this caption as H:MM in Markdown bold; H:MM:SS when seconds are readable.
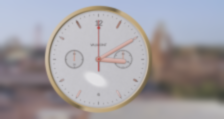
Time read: **3:10**
